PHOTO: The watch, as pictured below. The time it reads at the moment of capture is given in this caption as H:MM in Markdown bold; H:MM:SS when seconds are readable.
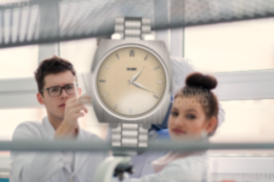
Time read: **1:19**
